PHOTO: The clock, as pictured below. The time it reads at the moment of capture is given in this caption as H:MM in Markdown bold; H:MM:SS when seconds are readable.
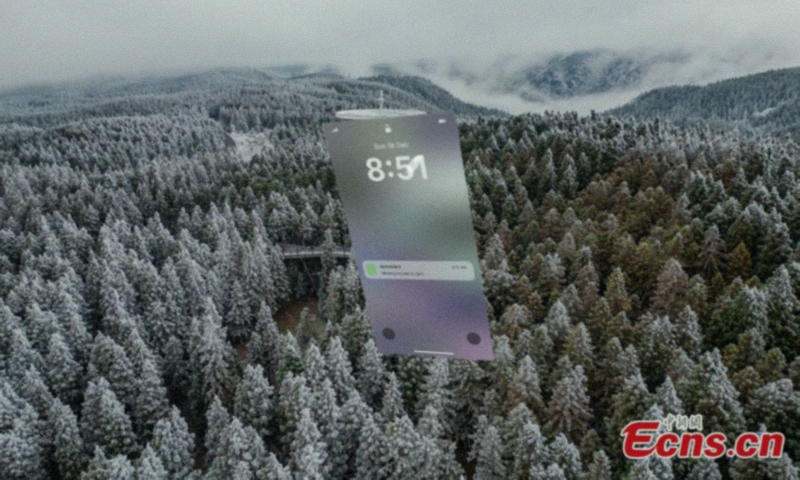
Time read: **8:51**
